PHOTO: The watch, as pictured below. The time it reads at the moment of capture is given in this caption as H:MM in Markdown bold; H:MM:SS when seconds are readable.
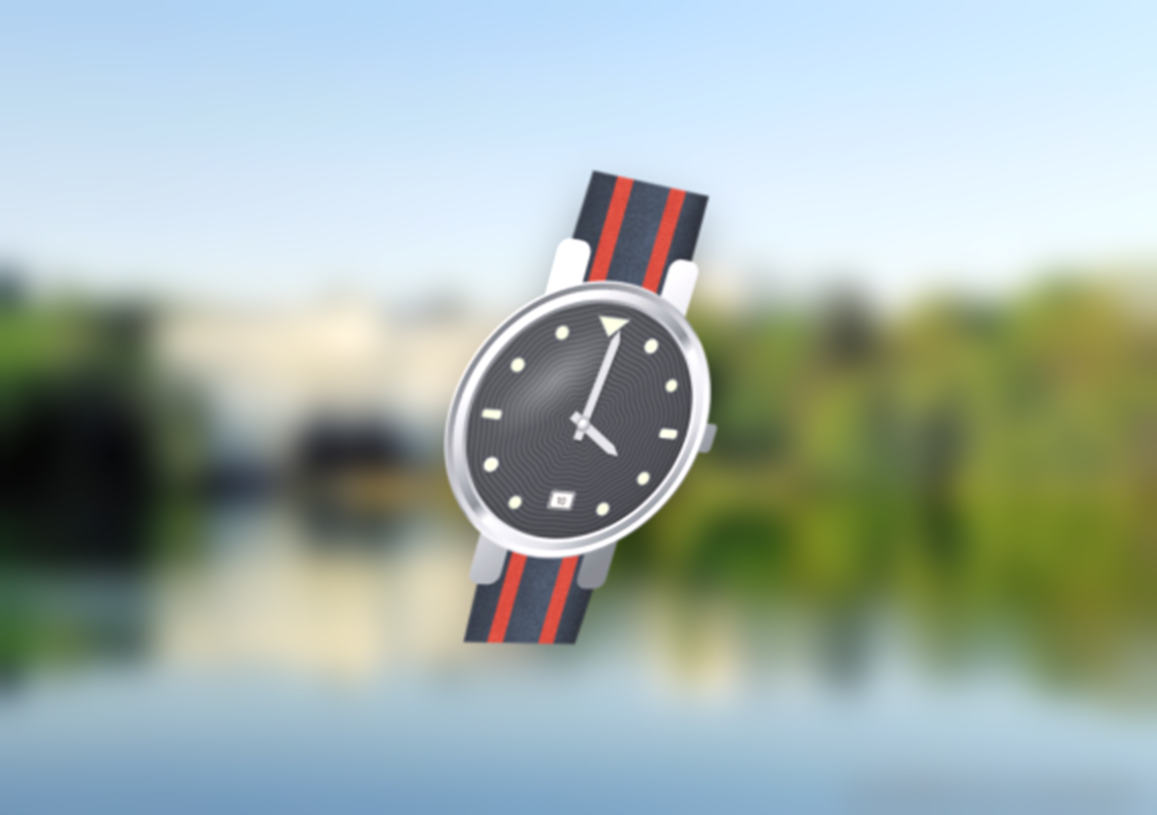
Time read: **4:01**
